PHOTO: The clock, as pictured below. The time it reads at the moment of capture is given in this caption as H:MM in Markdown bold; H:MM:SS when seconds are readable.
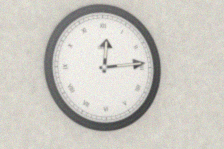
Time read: **12:14**
